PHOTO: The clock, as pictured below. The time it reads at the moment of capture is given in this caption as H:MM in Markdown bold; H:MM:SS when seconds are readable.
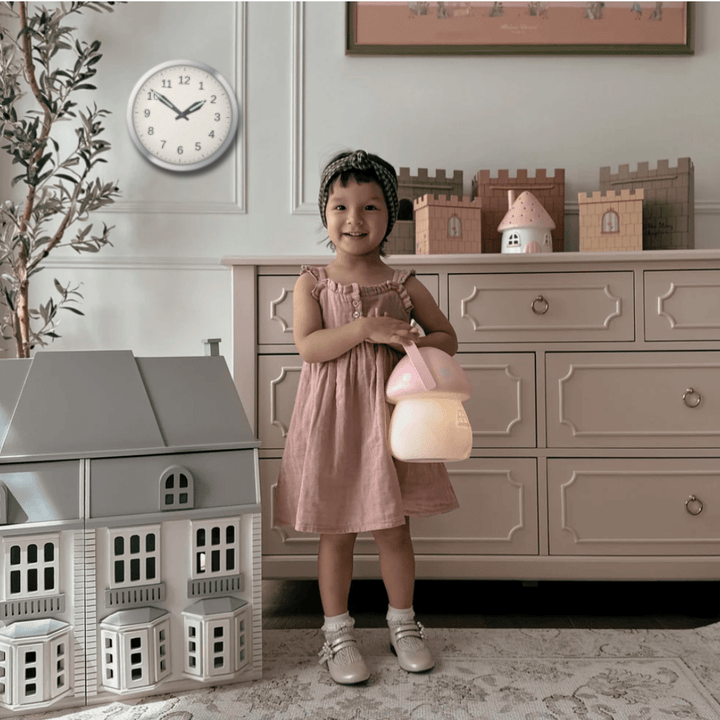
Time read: **1:51**
